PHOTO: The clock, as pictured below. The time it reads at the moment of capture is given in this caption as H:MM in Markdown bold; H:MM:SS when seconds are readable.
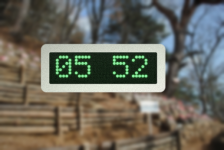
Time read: **5:52**
